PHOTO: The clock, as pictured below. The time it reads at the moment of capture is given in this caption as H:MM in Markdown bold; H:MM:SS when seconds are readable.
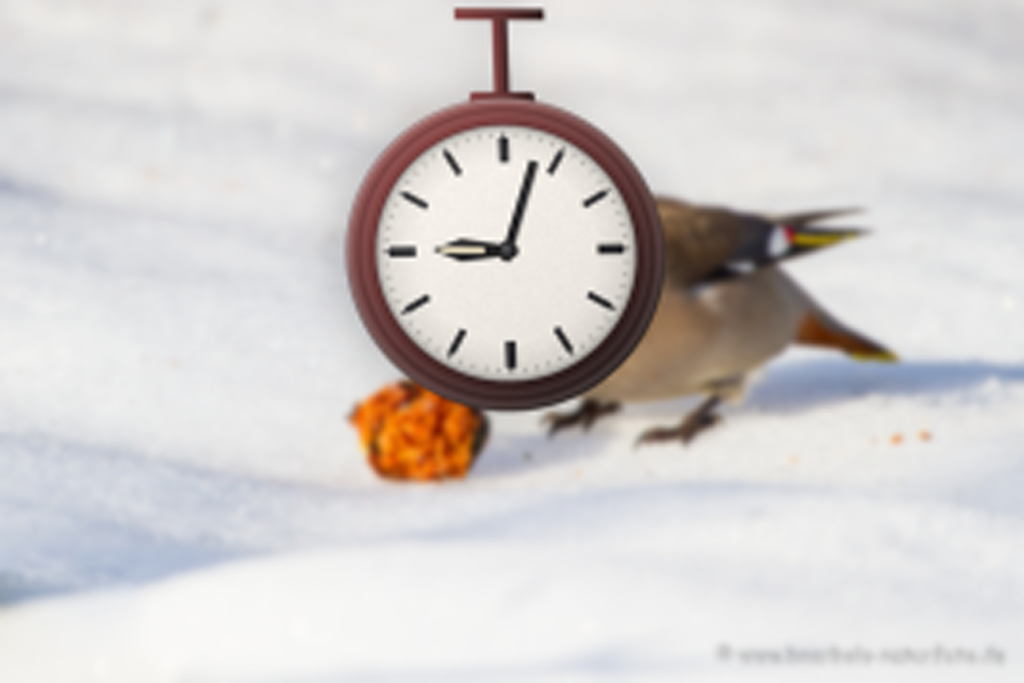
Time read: **9:03**
